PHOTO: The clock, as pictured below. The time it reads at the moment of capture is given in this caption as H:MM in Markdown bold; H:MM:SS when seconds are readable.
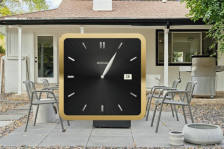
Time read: **1:05**
